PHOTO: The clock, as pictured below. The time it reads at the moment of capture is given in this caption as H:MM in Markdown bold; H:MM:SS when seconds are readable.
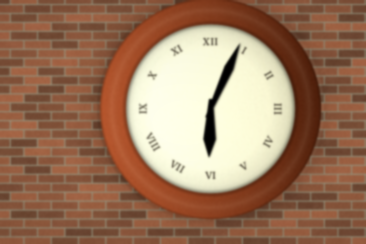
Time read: **6:04**
